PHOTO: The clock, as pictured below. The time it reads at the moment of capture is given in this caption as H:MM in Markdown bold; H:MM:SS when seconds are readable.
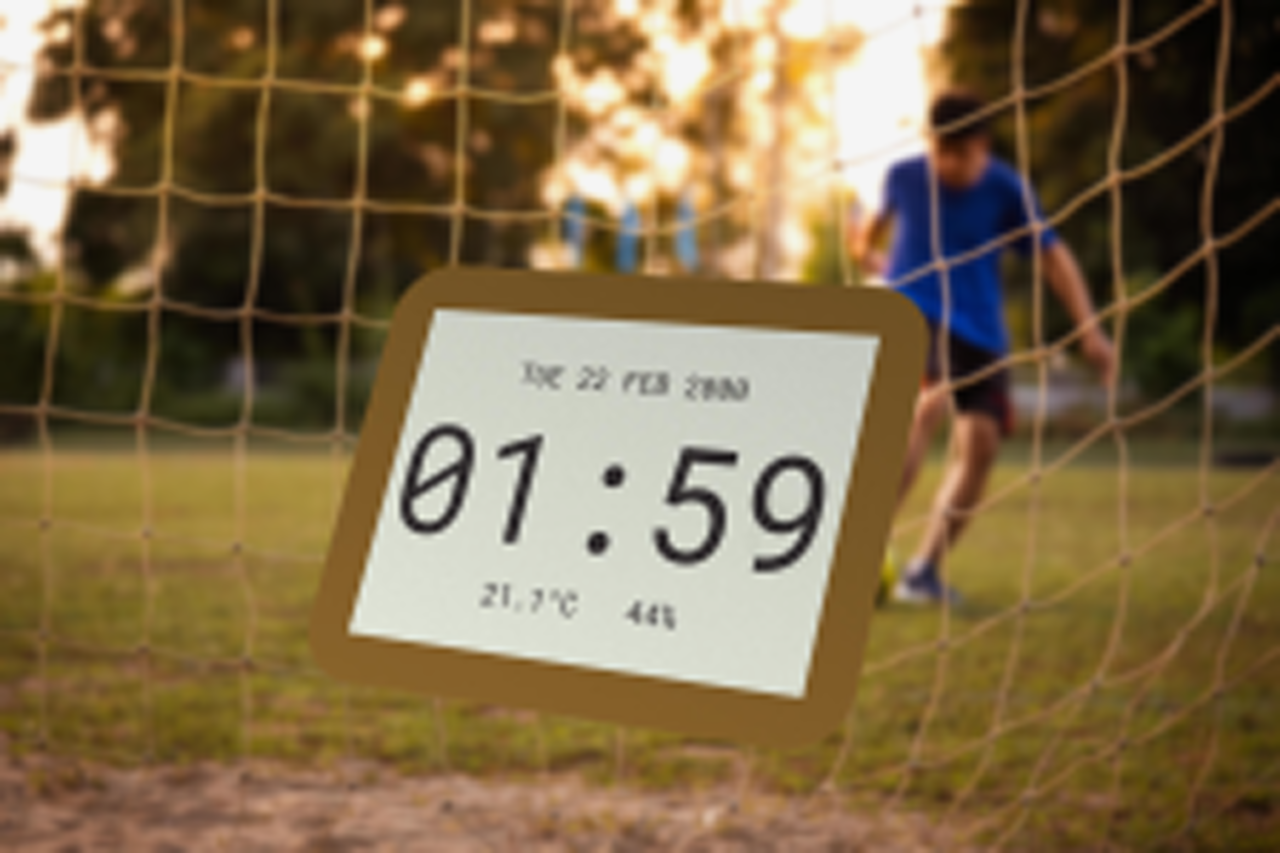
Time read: **1:59**
